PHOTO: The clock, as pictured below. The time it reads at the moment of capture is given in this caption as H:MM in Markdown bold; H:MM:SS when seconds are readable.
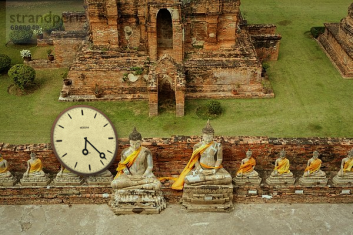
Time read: **6:23**
